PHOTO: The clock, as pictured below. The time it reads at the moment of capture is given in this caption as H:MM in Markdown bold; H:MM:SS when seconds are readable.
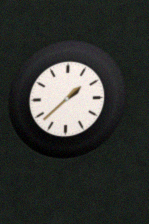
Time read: **1:38**
